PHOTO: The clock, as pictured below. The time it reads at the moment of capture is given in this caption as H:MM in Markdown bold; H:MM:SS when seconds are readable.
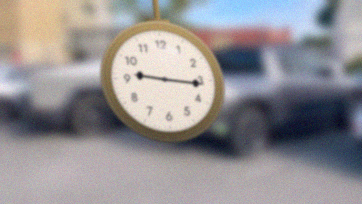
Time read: **9:16**
